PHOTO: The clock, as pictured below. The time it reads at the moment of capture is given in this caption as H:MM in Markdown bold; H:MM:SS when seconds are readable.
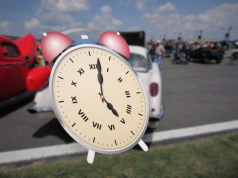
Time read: **5:02**
